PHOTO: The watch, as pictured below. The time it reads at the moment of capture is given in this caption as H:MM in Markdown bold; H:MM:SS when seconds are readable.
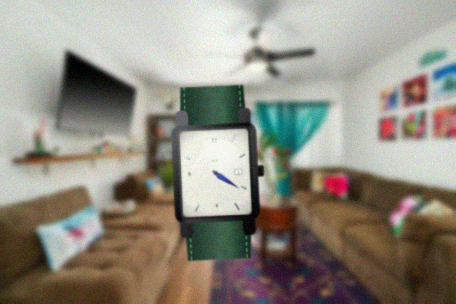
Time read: **4:21**
